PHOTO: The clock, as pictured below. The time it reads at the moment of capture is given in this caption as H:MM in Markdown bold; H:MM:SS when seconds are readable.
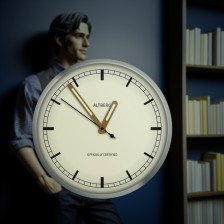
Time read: **12:53:51**
